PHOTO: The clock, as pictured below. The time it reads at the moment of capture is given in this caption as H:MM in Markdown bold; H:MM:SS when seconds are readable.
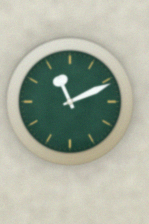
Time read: **11:11**
